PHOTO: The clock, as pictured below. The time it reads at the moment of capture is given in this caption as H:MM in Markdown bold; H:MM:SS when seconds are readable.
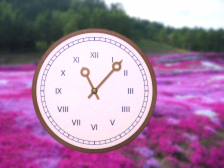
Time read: **11:07**
